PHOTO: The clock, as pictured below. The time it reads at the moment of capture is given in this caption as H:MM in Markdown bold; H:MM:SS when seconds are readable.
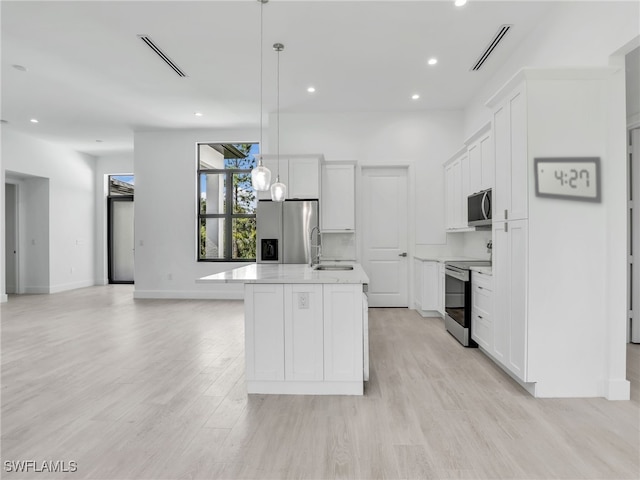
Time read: **4:27**
